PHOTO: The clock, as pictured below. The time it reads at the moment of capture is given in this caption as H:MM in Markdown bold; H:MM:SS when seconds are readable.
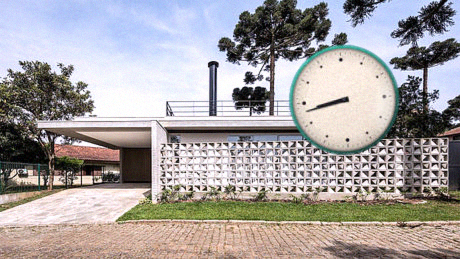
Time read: **8:43**
